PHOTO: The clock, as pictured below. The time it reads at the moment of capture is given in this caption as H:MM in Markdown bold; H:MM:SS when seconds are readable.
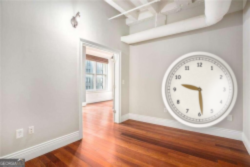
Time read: **9:29**
